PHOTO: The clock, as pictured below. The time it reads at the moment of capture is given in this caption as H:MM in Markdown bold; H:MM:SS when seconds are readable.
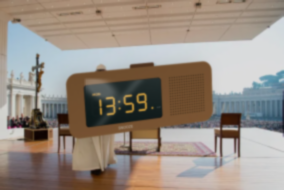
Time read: **13:59**
